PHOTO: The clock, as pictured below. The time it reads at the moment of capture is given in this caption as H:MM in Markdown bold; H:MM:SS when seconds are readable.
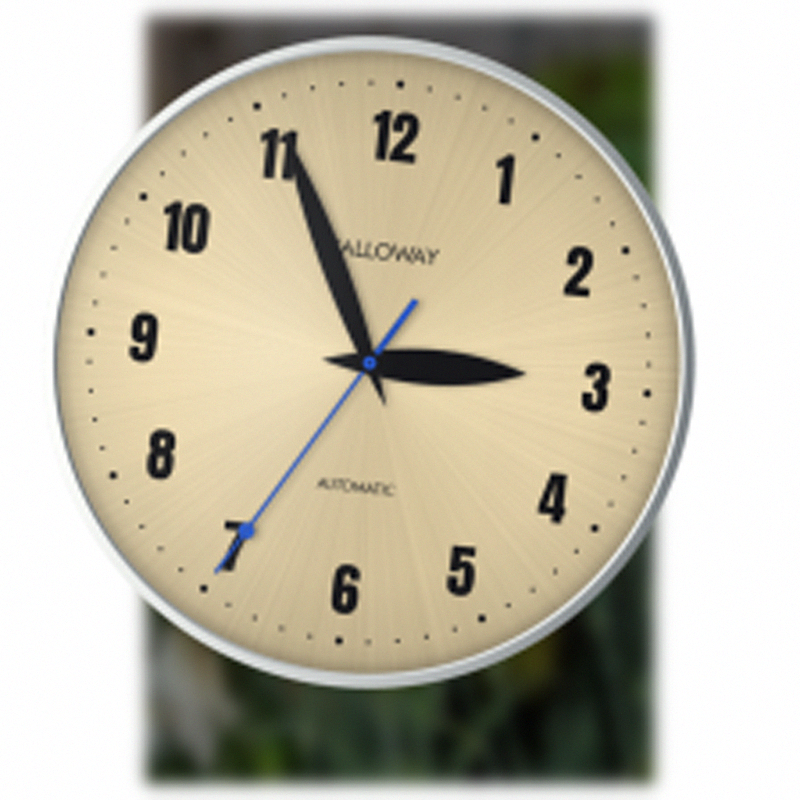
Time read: **2:55:35**
